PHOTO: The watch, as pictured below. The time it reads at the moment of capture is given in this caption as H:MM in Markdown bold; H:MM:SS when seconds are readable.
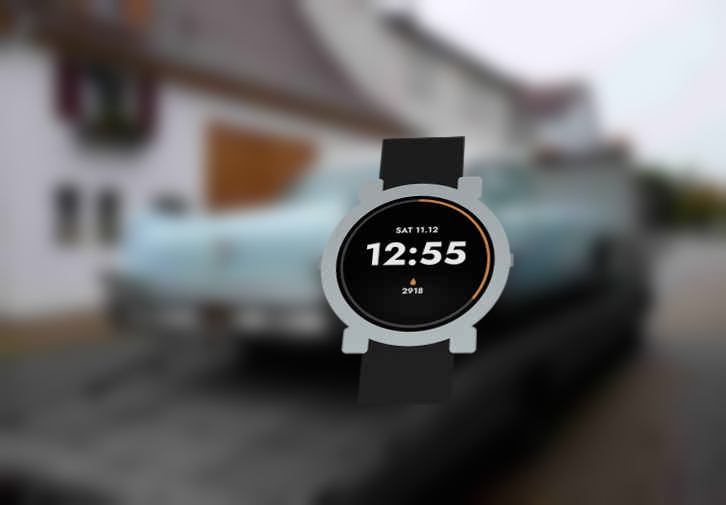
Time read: **12:55**
